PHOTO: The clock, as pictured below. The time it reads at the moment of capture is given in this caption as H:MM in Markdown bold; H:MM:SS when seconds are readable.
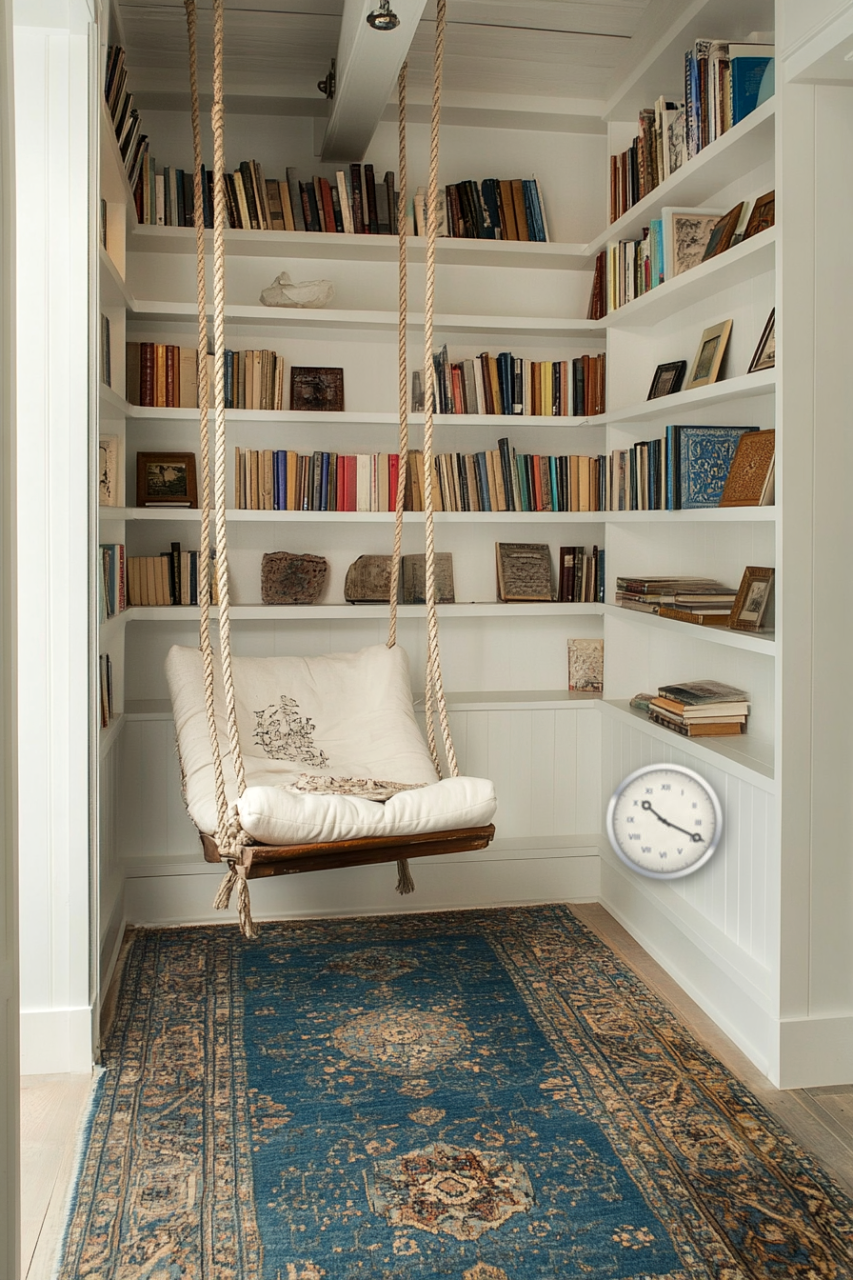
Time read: **10:19**
